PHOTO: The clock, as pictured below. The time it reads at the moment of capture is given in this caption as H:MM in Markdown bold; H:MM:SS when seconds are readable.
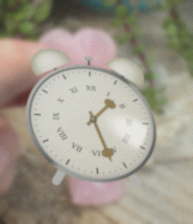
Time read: **1:27**
